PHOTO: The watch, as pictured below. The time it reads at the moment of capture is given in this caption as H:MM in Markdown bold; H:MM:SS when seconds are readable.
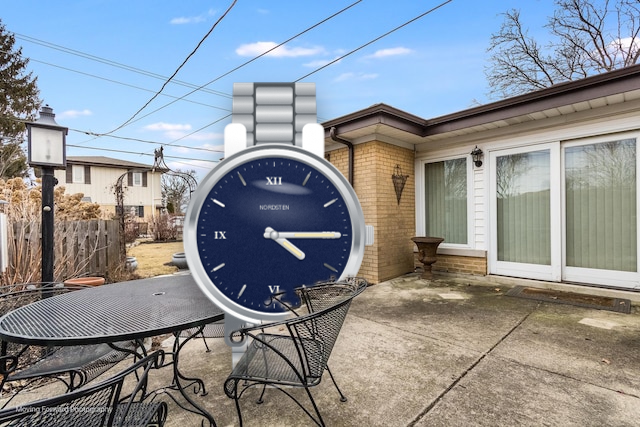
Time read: **4:15**
